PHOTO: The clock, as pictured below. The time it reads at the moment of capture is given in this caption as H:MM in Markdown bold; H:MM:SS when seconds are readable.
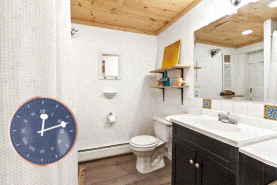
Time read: **12:12**
